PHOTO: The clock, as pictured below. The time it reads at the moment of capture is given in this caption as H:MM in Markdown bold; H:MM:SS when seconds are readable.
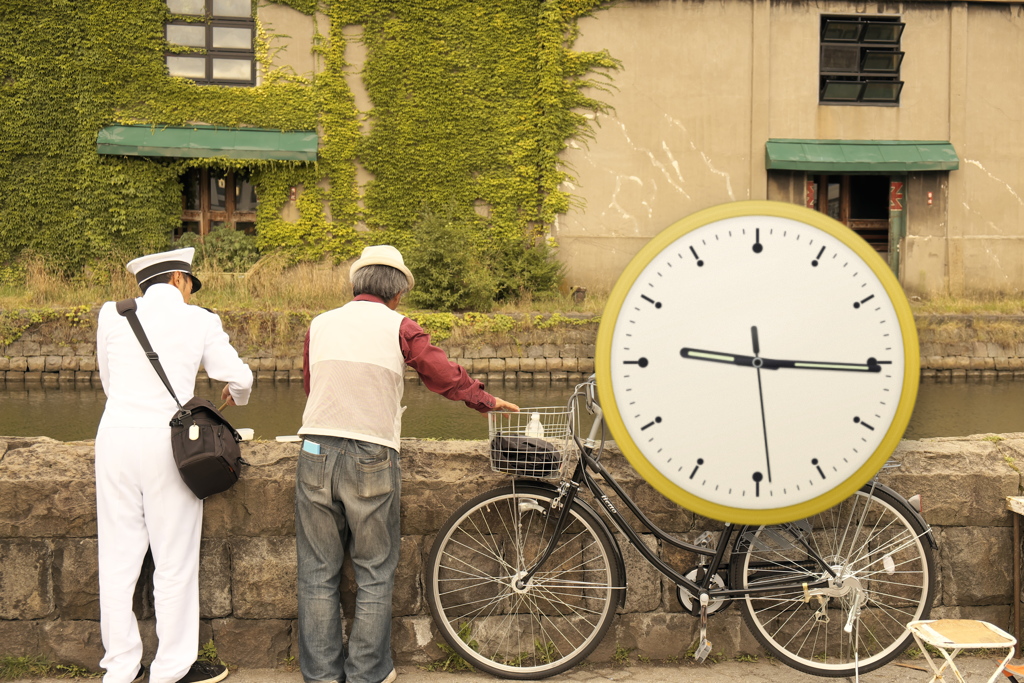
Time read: **9:15:29**
